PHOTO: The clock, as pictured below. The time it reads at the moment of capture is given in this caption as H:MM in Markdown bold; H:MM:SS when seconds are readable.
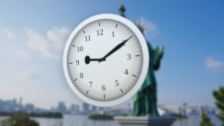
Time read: **9:10**
